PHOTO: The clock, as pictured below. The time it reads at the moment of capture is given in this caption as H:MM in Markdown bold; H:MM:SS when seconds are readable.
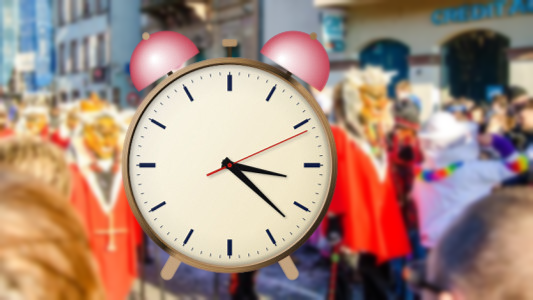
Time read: **3:22:11**
